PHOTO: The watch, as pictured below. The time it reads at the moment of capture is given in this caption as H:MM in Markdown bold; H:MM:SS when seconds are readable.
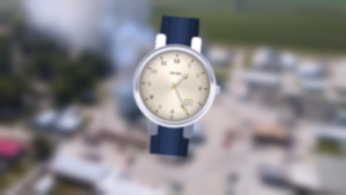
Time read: **1:25**
